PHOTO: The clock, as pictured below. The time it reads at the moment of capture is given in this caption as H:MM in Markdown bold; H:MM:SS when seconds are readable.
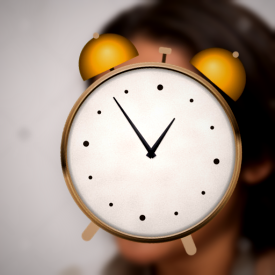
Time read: **12:53**
